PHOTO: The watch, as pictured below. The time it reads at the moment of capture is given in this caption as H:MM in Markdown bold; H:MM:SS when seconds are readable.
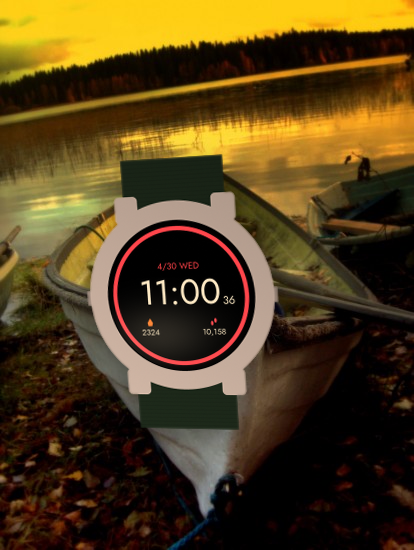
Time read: **11:00:36**
